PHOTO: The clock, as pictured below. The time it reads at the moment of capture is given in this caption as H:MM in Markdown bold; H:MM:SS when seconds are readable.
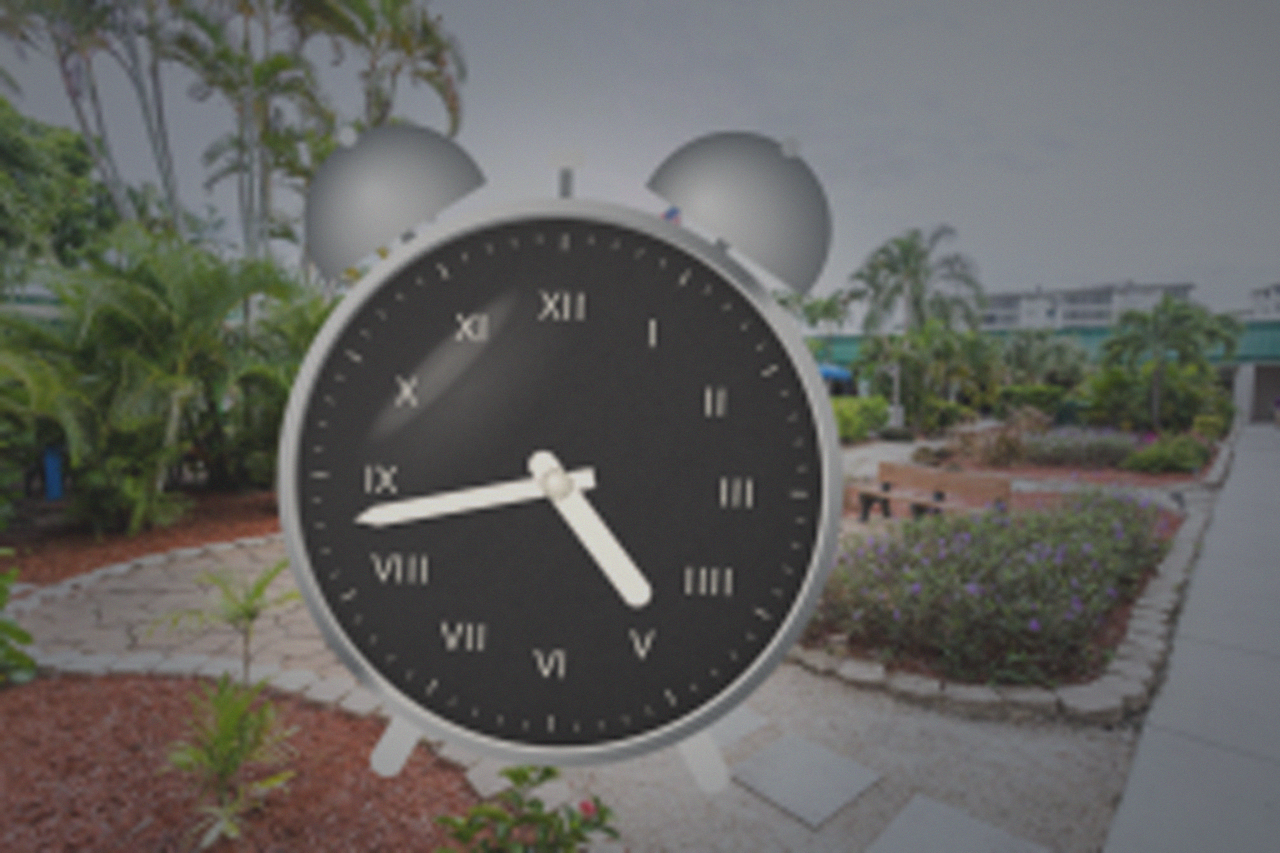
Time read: **4:43**
